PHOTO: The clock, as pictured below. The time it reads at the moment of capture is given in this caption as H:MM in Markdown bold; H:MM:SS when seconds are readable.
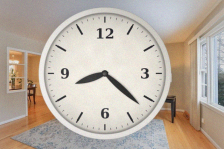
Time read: **8:22**
